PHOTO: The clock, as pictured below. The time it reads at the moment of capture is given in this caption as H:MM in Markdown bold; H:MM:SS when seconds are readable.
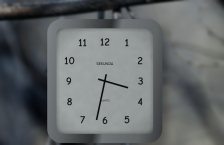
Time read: **3:32**
